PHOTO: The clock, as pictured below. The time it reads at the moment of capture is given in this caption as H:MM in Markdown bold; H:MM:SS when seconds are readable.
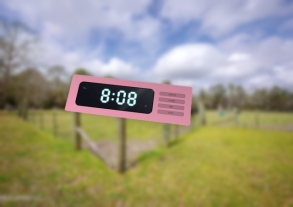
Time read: **8:08**
